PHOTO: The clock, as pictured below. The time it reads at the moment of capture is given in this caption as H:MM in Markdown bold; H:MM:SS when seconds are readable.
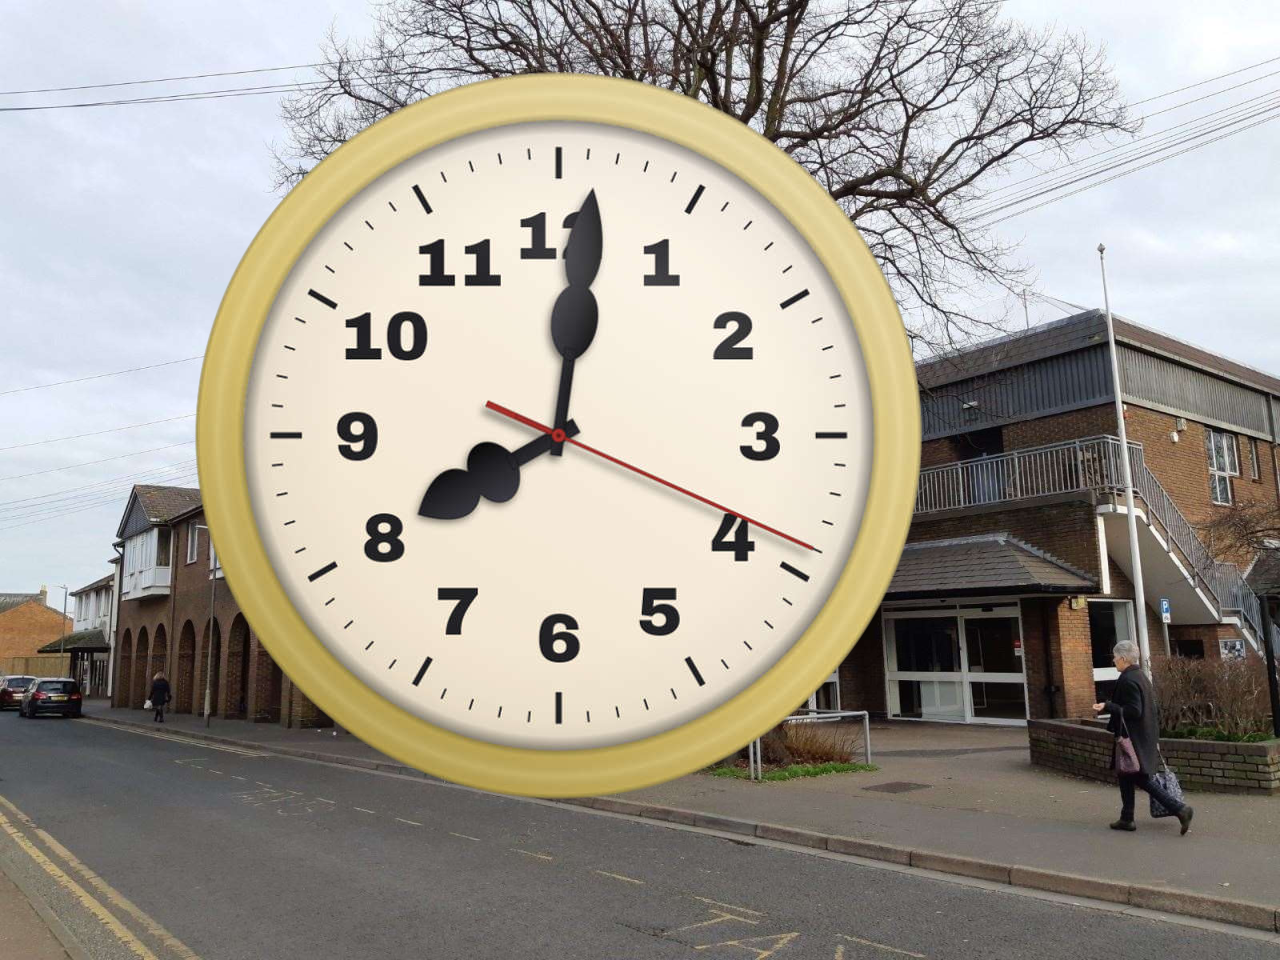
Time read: **8:01:19**
